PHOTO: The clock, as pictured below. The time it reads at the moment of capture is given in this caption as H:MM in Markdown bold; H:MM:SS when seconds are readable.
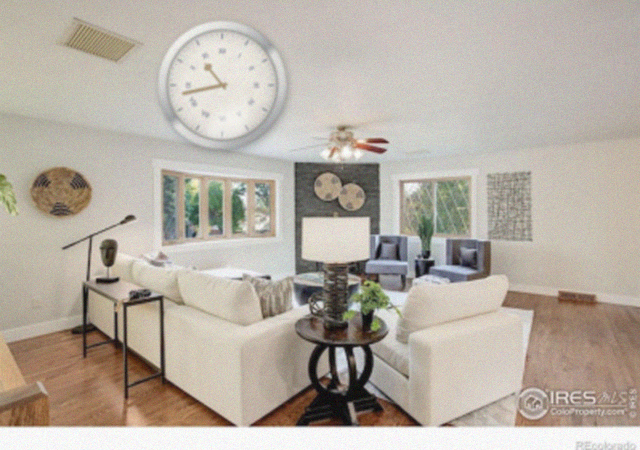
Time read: **10:43**
